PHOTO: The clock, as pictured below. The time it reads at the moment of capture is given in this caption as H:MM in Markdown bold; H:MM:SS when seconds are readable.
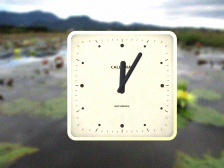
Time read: **12:05**
